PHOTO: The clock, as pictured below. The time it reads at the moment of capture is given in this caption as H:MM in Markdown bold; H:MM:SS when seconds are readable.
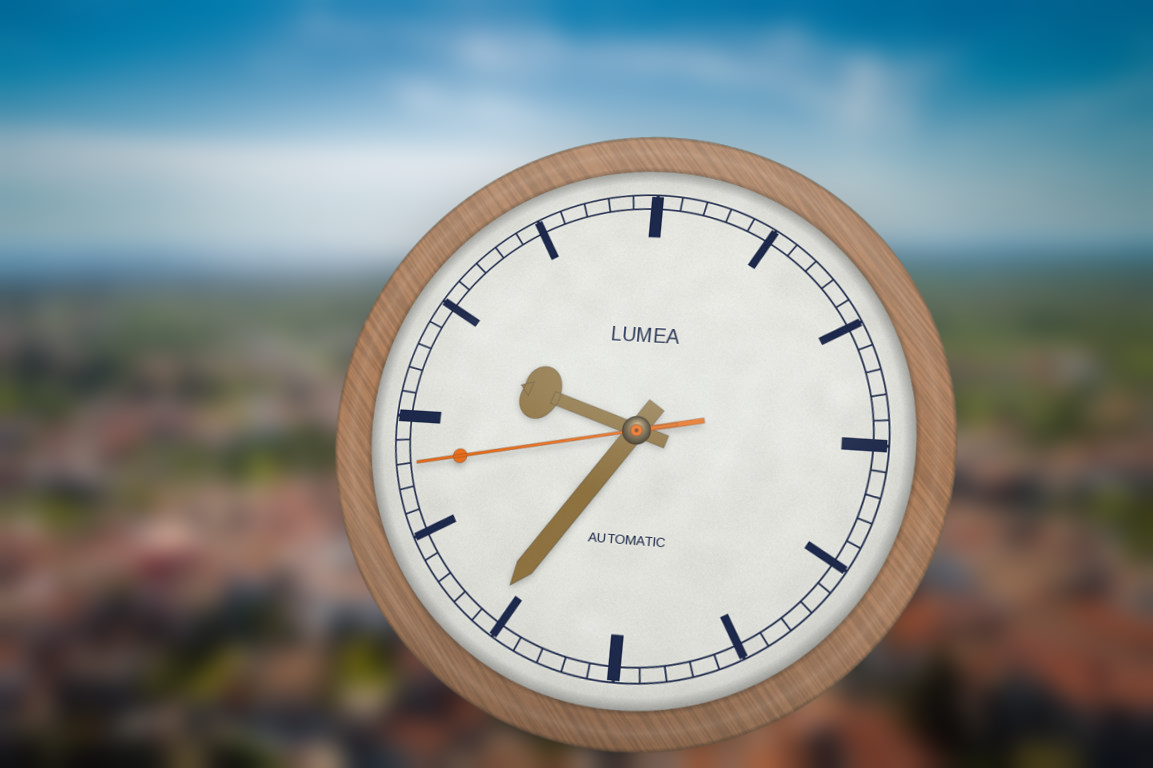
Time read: **9:35:43**
